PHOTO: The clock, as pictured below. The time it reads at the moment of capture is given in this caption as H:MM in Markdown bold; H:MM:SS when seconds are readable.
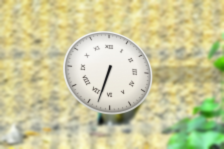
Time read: **6:33**
